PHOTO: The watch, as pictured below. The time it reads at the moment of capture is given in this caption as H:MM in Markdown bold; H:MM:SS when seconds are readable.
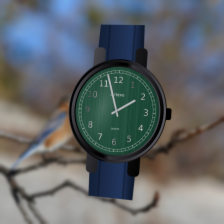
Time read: **1:57**
